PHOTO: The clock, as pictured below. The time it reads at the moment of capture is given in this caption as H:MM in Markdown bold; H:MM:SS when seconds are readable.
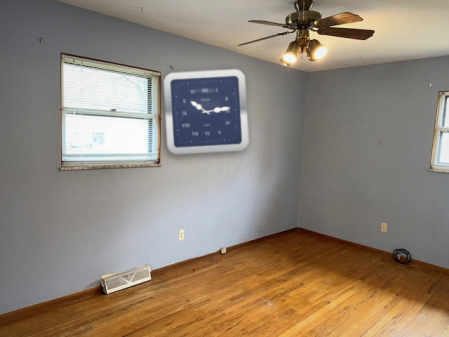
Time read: **10:14**
